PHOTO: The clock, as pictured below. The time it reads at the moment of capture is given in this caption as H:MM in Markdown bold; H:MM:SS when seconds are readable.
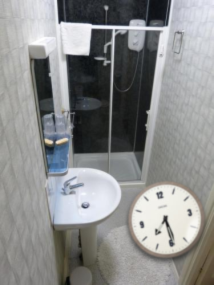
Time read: **7:29**
